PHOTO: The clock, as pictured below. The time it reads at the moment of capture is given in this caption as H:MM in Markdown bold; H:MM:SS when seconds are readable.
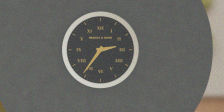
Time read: **2:36**
